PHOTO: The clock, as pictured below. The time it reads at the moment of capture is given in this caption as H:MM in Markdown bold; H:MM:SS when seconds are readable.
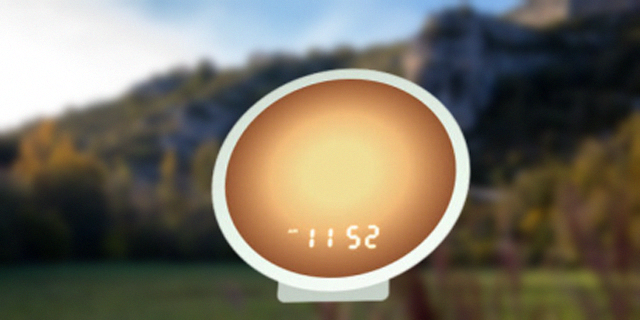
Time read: **11:52**
